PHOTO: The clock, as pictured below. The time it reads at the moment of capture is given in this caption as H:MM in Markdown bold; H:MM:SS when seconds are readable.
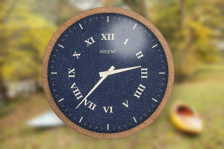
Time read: **2:37**
